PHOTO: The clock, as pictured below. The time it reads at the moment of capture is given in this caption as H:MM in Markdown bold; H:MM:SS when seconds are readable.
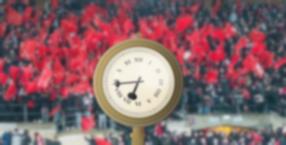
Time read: **6:44**
